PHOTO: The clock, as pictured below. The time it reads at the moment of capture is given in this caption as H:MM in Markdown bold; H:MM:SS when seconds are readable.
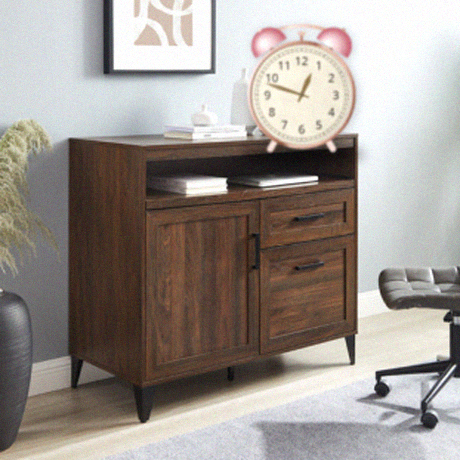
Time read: **12:48**
